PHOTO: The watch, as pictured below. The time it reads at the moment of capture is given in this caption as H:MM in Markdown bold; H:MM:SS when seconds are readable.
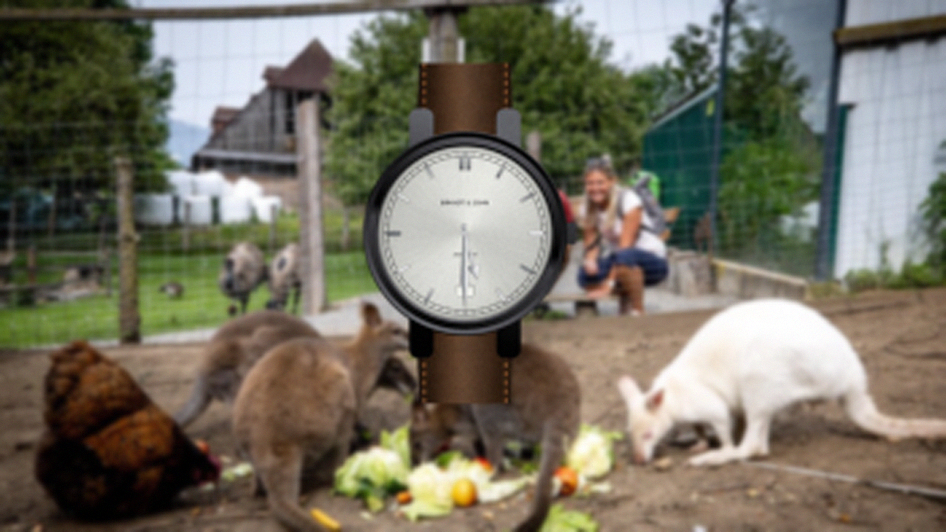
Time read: **5:30**
